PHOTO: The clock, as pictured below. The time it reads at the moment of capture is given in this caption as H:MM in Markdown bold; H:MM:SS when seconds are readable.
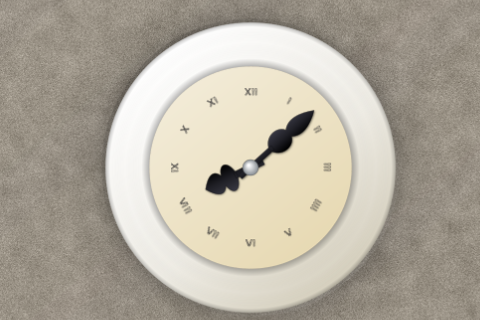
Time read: **8:08**
